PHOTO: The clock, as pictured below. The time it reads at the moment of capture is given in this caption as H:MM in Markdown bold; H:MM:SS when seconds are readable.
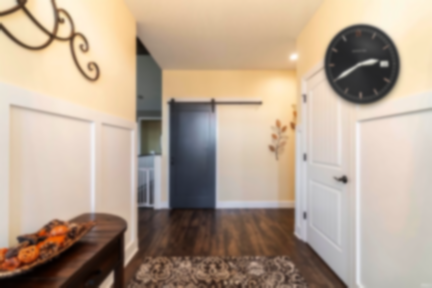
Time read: **2:40**
